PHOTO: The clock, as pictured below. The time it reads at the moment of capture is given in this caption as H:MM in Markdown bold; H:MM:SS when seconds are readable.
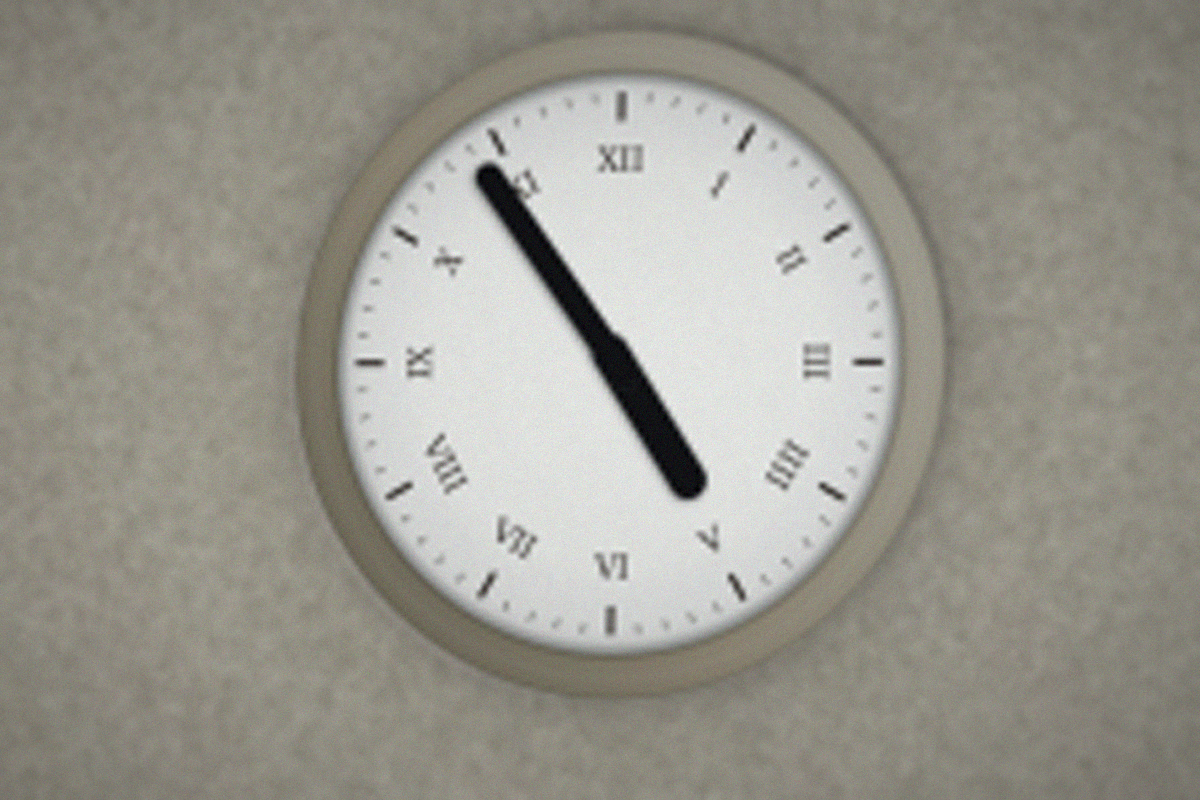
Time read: **4:54**
